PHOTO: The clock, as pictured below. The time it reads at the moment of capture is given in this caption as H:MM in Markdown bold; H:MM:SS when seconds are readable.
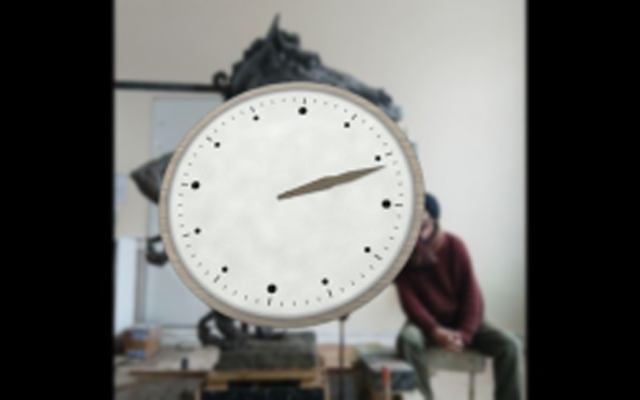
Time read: **2:11**
